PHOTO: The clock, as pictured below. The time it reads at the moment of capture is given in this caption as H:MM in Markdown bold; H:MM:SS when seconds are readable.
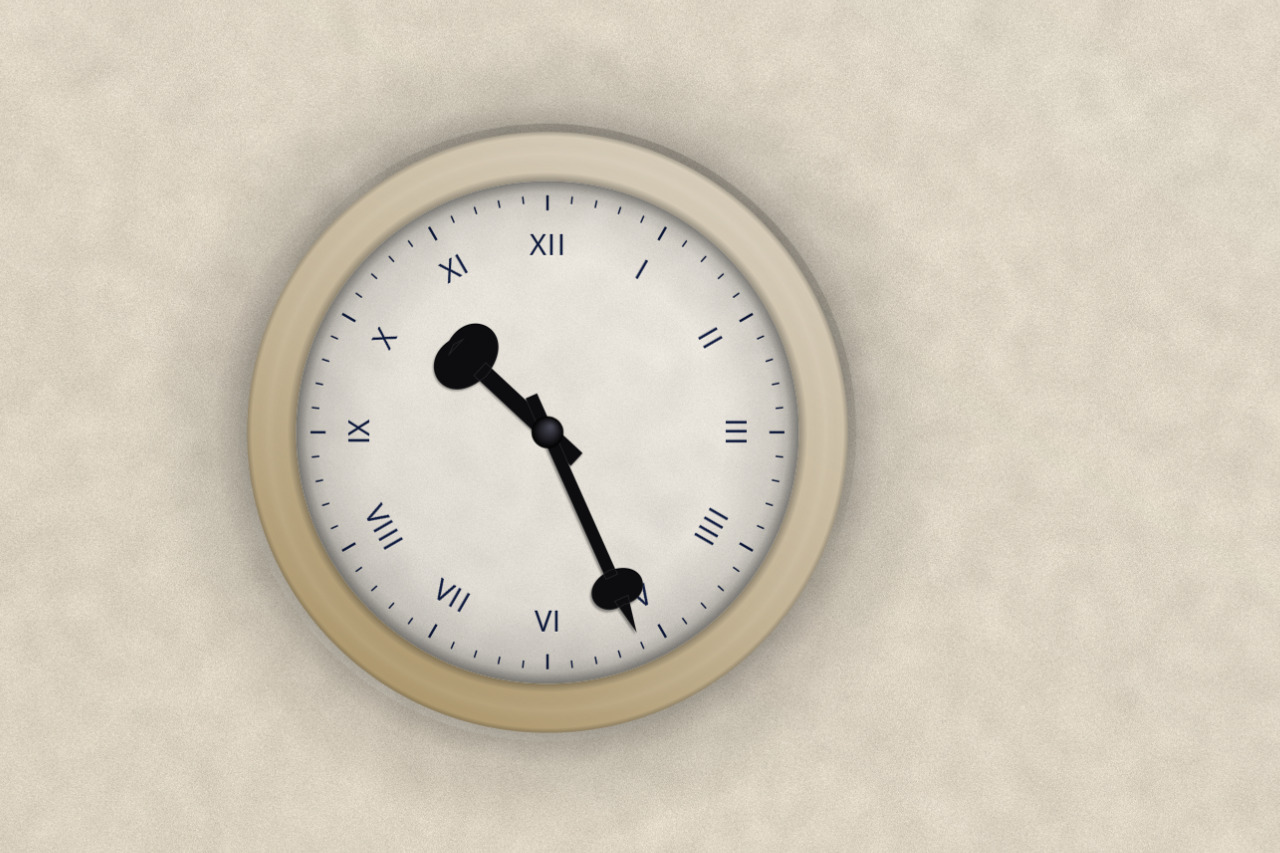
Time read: **10:26**
